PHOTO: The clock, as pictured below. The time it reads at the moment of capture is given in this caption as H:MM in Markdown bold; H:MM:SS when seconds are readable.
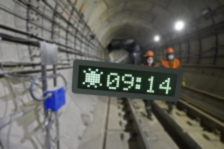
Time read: **9:14**
